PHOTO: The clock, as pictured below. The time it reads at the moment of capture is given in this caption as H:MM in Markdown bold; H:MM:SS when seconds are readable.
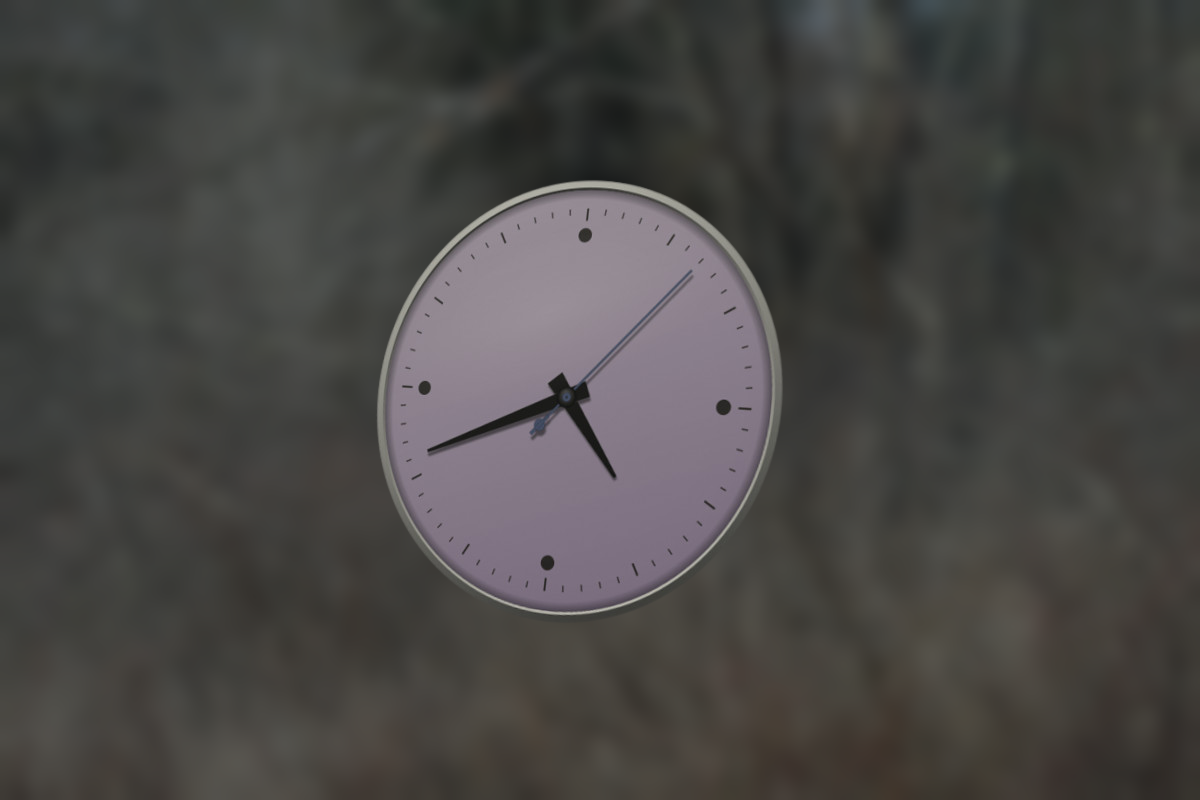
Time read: **4:41:07**
